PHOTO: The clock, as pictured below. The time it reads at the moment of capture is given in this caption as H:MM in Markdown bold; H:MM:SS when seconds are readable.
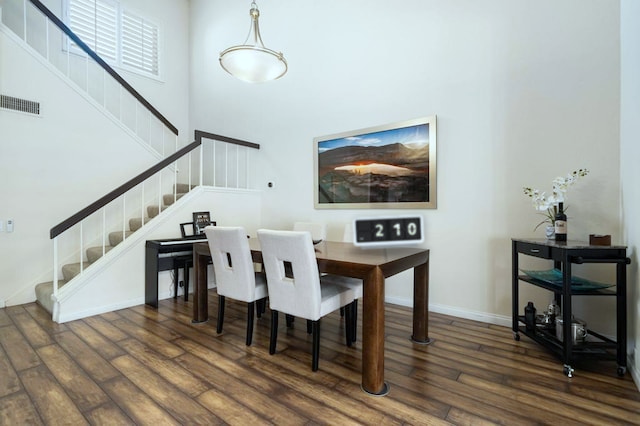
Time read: **2:10**
